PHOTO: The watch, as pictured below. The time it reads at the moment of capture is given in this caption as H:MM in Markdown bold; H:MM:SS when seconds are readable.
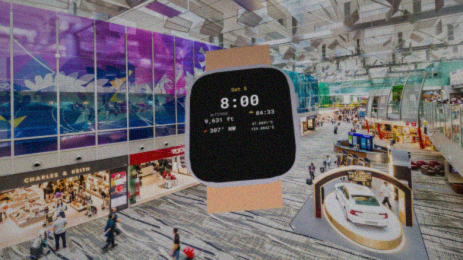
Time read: **8:00**
